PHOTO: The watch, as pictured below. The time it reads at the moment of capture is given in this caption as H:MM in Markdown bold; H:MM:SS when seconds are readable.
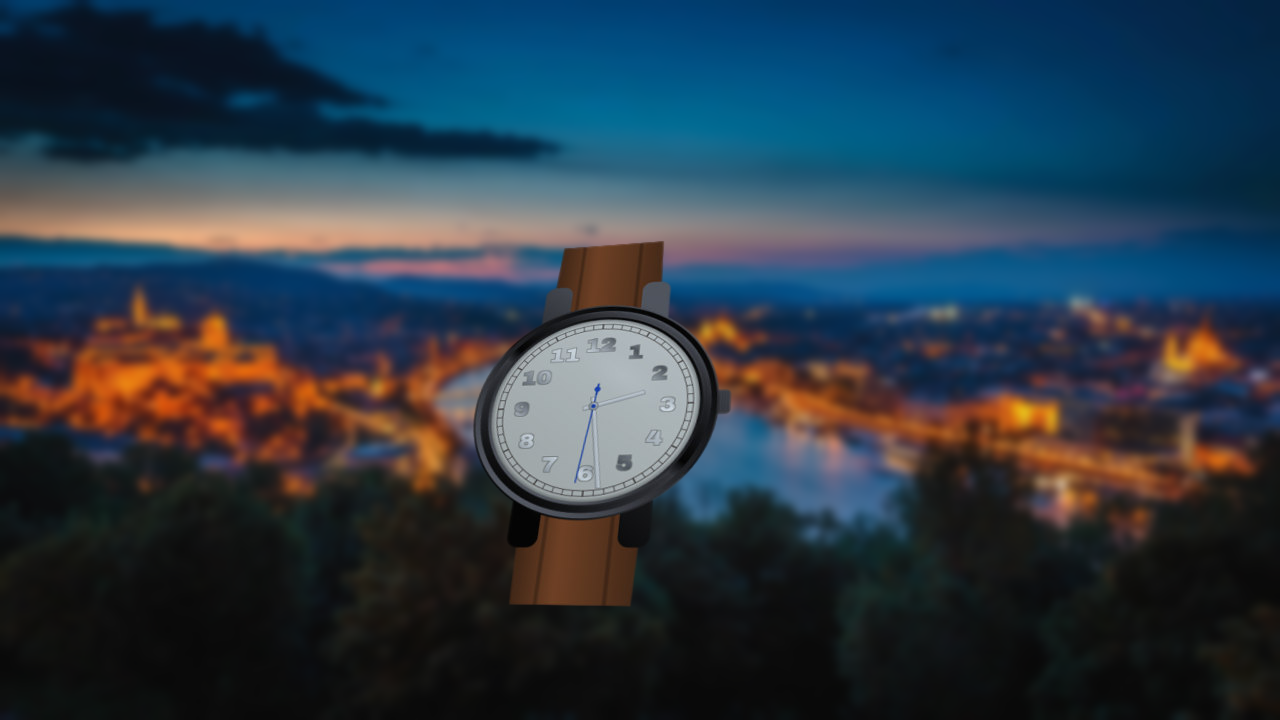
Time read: **2:28:31**
